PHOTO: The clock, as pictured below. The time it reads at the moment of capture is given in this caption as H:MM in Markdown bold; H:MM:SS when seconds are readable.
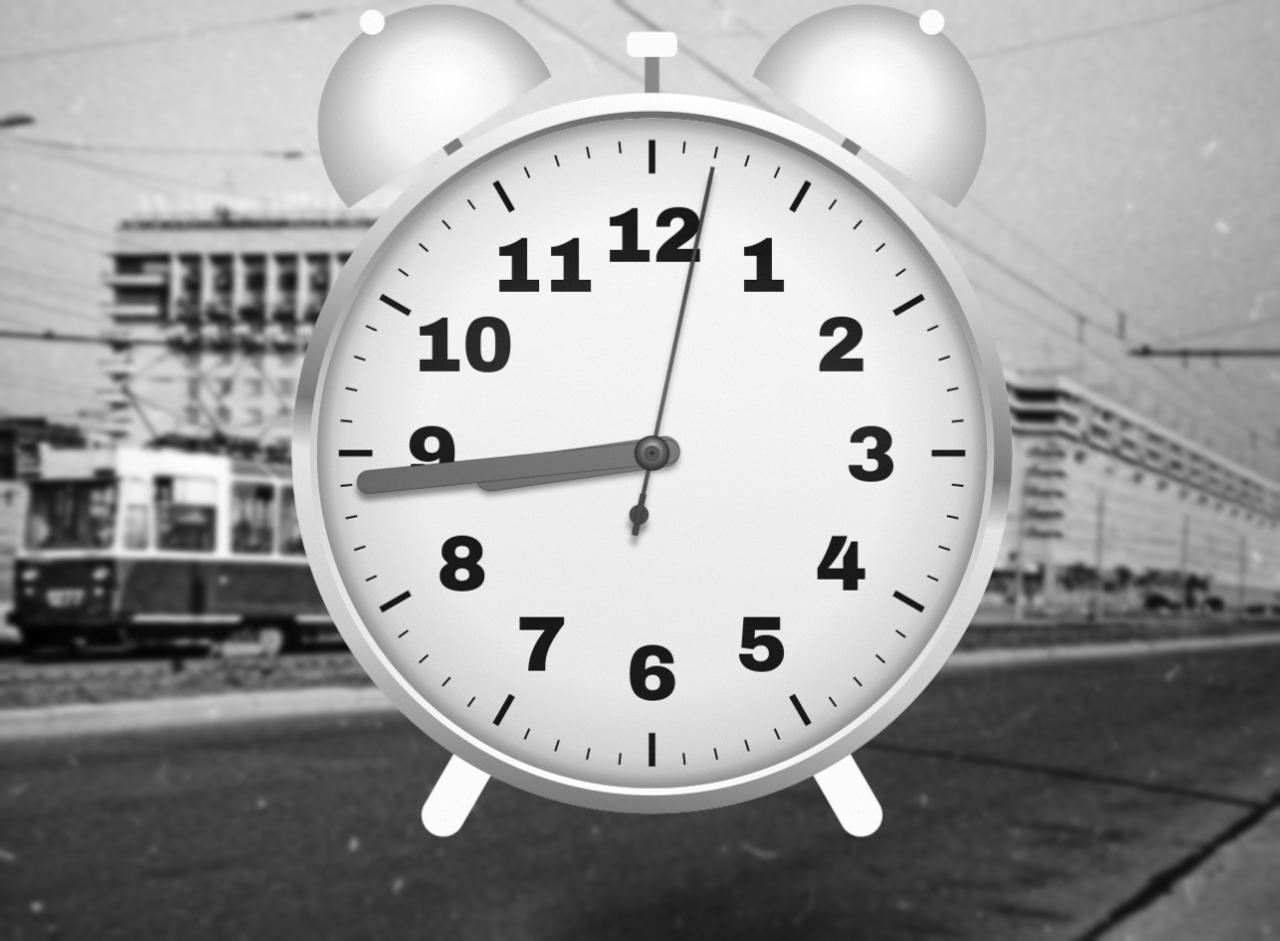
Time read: **8:44:02**
